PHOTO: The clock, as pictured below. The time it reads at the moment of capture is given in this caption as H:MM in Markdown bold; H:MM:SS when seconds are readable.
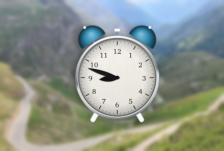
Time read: **8:48**
